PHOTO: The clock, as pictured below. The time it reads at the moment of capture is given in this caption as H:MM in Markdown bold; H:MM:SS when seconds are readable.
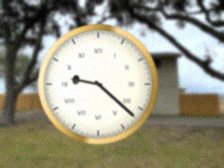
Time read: **9:22**
